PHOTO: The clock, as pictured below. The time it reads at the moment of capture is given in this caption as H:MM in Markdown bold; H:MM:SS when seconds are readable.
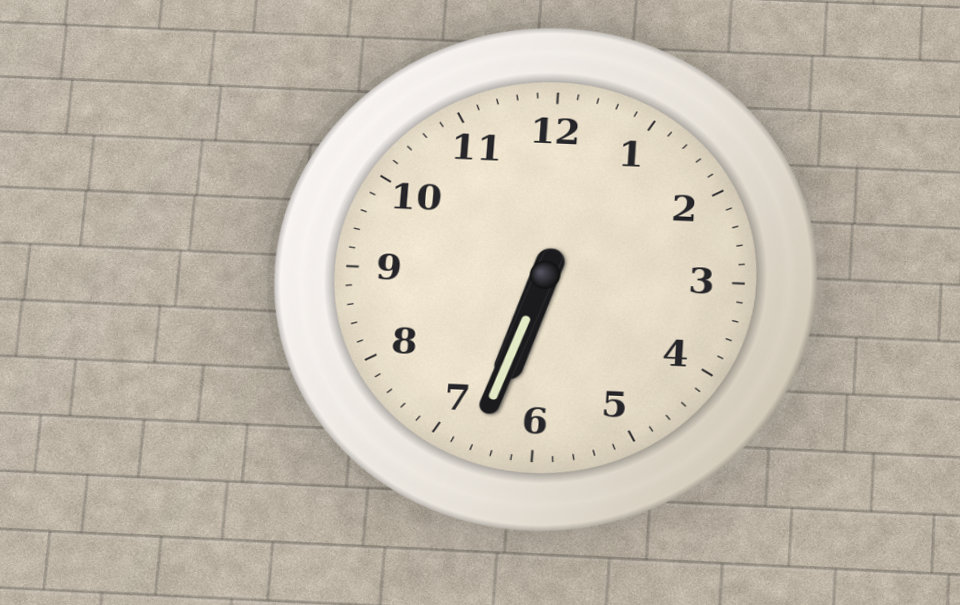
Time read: **6:33**
